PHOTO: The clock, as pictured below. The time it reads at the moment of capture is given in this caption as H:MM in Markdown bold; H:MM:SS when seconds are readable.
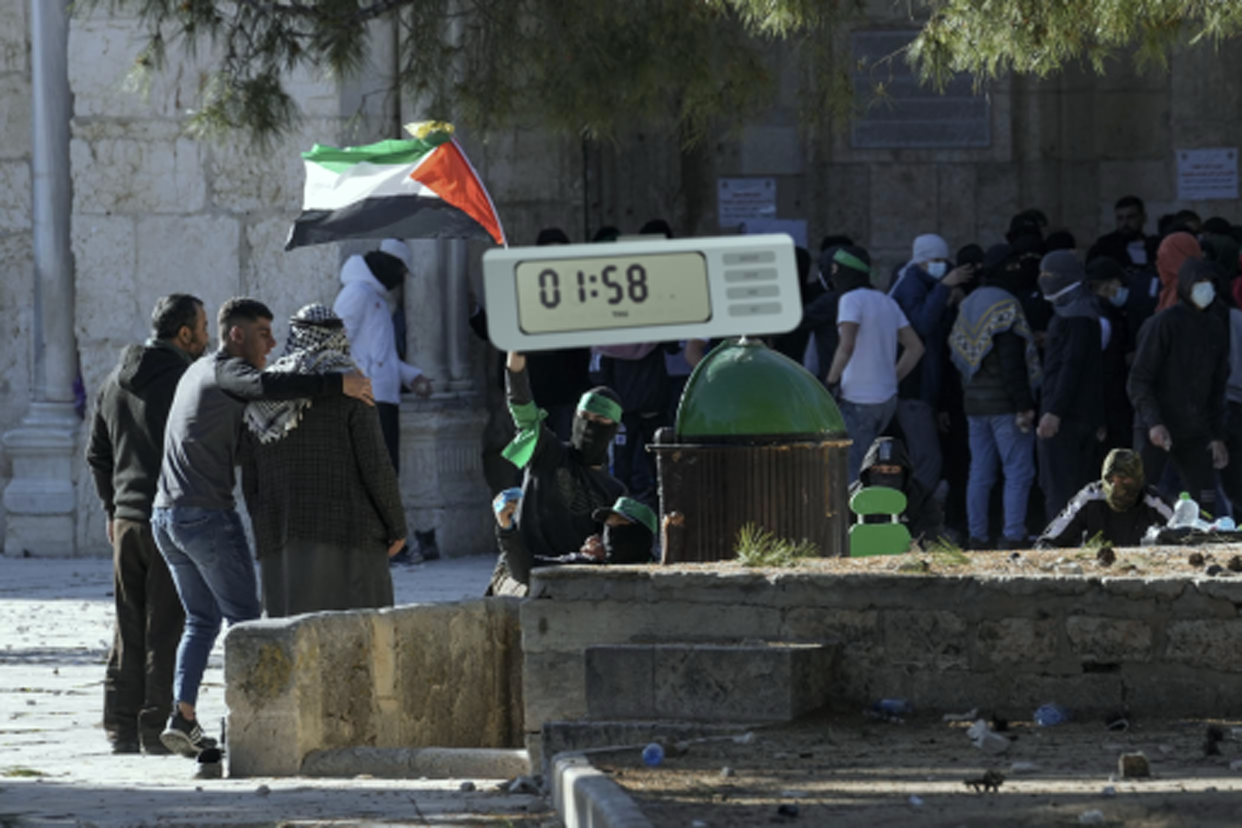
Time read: **1:58**
